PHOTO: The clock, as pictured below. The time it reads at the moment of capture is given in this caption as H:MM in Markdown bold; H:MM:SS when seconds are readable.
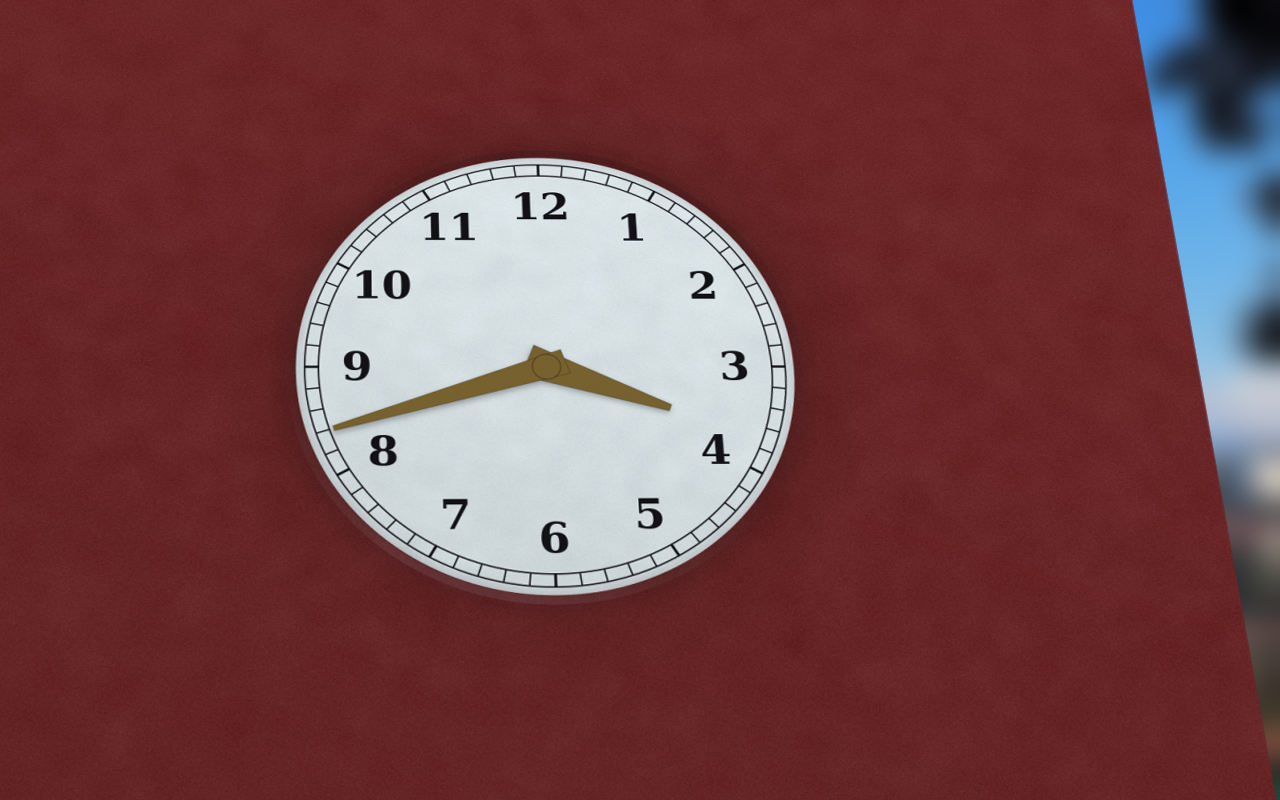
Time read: **3:42**
